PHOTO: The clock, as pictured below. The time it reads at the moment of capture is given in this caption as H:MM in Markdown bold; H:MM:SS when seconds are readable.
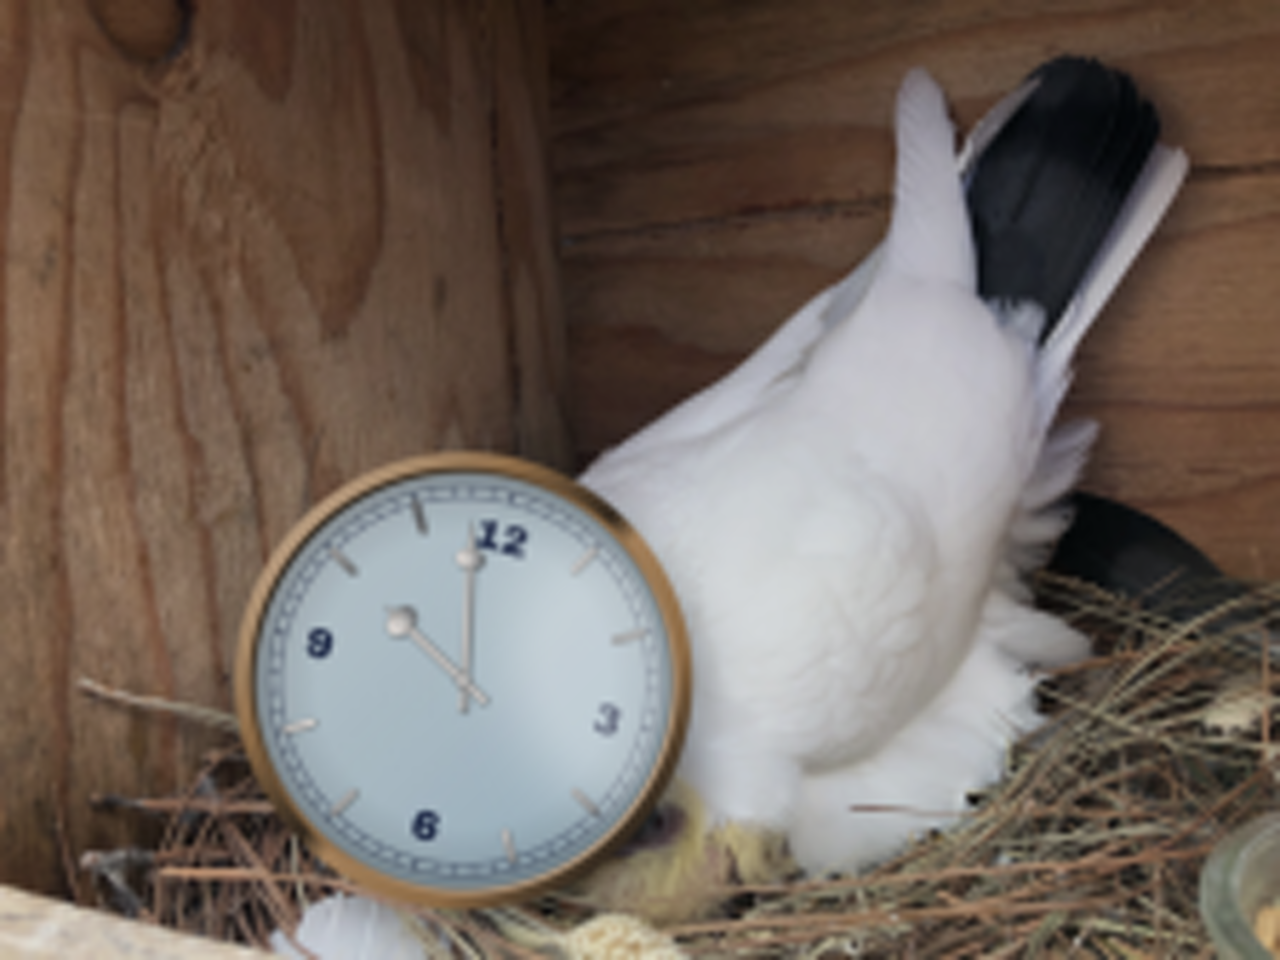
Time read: **9:58**
